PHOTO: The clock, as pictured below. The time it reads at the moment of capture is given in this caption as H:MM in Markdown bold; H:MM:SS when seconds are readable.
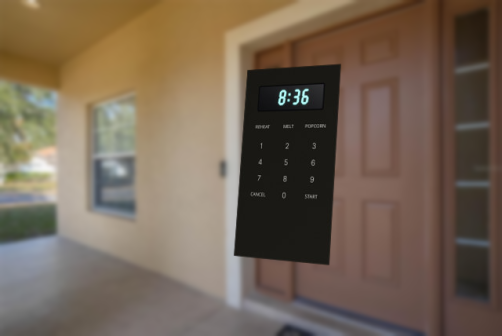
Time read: **8:36**
